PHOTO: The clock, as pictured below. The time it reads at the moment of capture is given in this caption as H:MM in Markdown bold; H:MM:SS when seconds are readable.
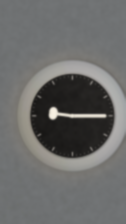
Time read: **9:15**
